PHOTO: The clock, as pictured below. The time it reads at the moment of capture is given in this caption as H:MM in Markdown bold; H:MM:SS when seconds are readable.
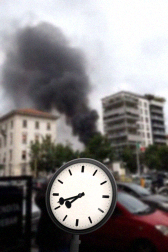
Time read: **7:42**
